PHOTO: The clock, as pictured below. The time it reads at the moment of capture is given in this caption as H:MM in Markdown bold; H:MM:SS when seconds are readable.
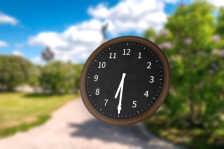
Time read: **6:30**
